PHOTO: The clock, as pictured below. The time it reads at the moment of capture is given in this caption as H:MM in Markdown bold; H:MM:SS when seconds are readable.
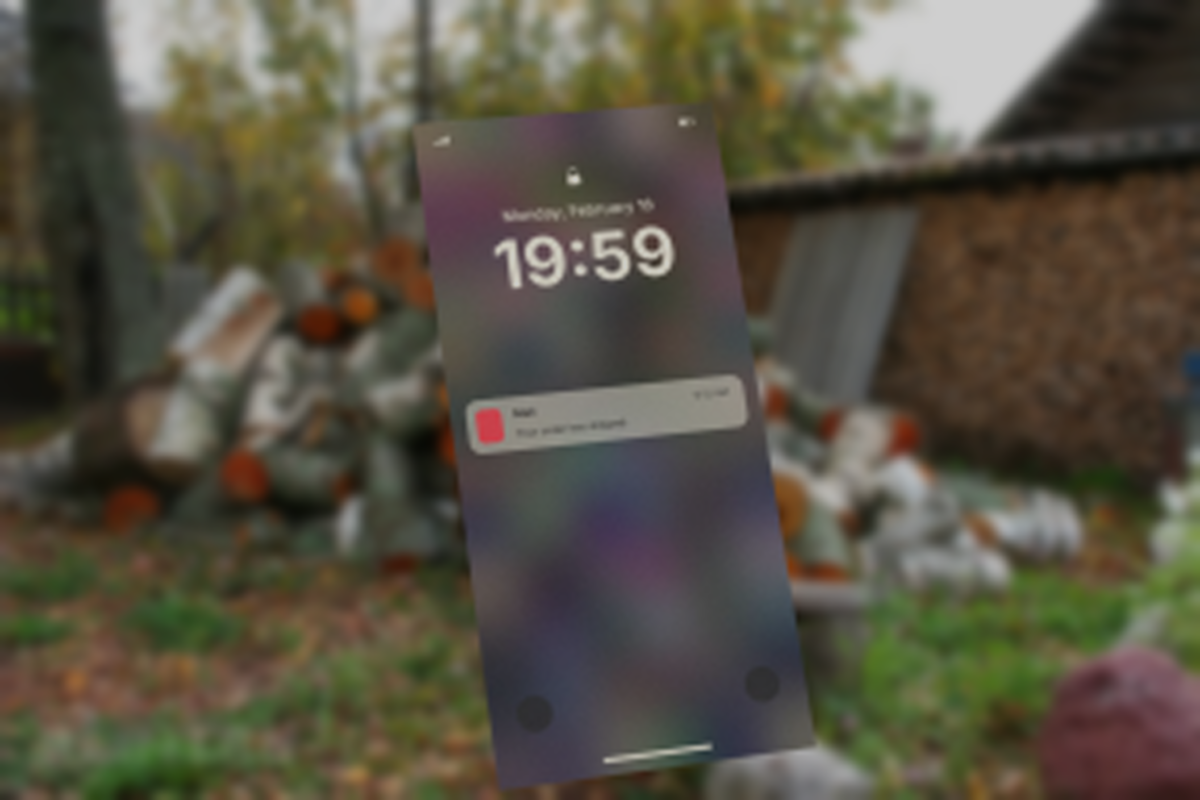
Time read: **19:59**
